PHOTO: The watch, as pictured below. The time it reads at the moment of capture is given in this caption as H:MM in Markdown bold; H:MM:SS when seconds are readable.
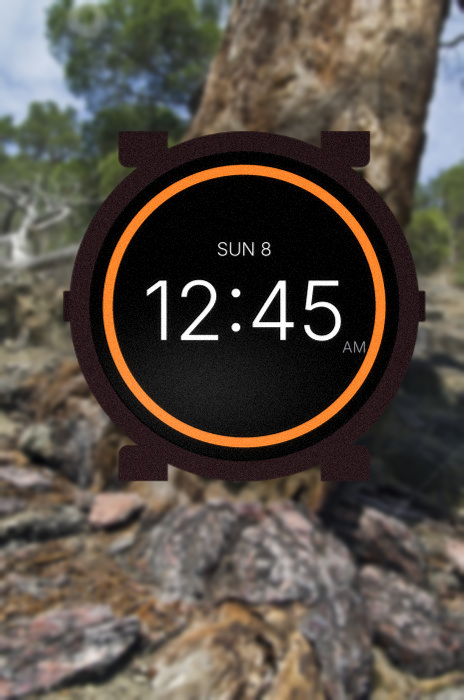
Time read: **12:45**
